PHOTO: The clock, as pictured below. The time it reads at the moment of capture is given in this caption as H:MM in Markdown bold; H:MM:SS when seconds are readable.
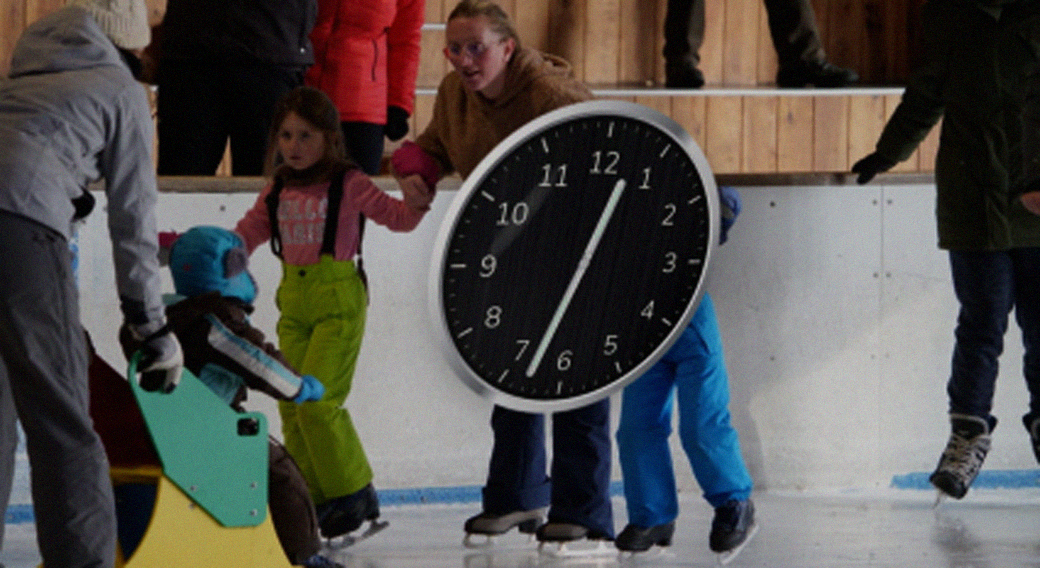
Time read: **12:33**
